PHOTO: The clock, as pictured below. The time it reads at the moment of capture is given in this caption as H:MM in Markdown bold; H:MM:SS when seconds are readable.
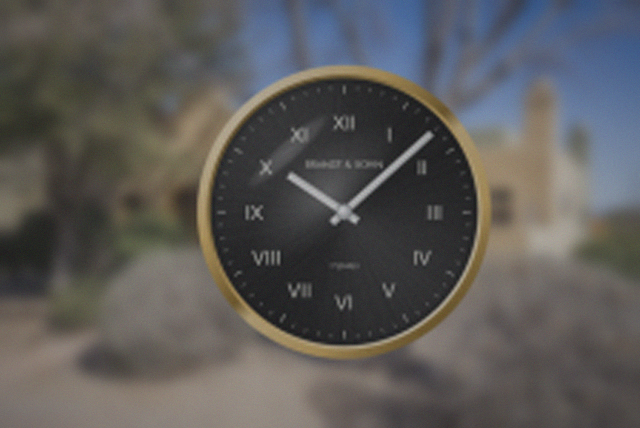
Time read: **10:08**
